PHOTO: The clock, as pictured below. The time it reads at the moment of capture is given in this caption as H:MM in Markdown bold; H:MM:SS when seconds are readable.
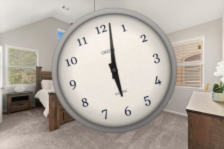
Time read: **6:02**
